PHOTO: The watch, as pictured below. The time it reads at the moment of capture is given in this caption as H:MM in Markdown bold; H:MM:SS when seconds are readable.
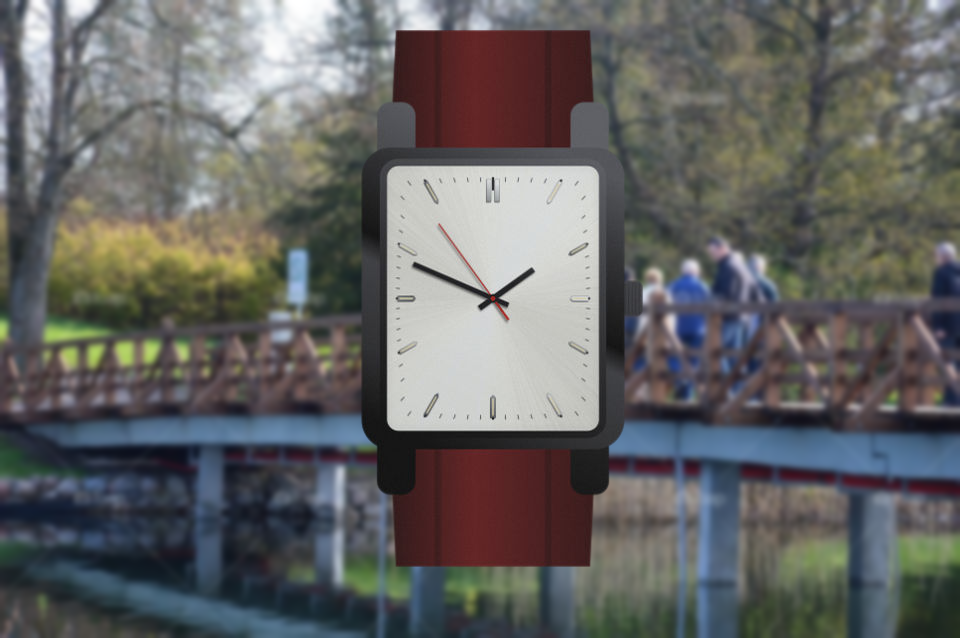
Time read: **1:48:54**
